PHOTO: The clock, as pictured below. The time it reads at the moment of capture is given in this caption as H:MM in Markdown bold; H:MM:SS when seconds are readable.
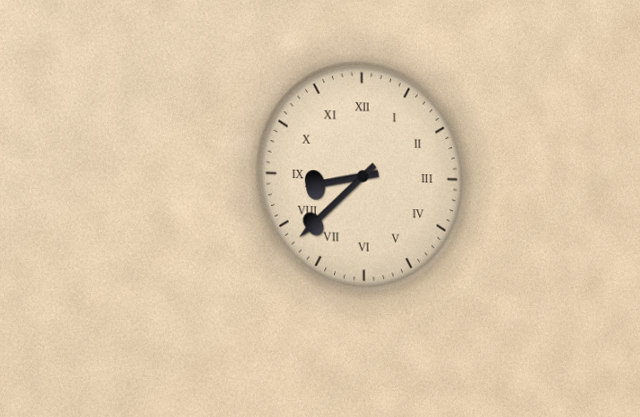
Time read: **8:38**
